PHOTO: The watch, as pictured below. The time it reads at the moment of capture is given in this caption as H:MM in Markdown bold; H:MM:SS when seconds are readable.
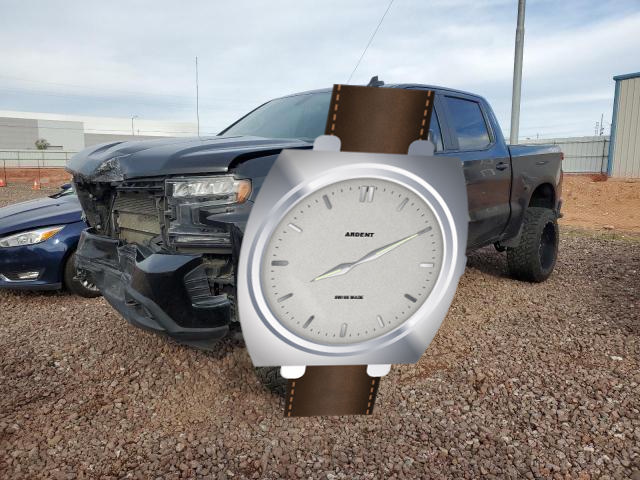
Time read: **8:10**
